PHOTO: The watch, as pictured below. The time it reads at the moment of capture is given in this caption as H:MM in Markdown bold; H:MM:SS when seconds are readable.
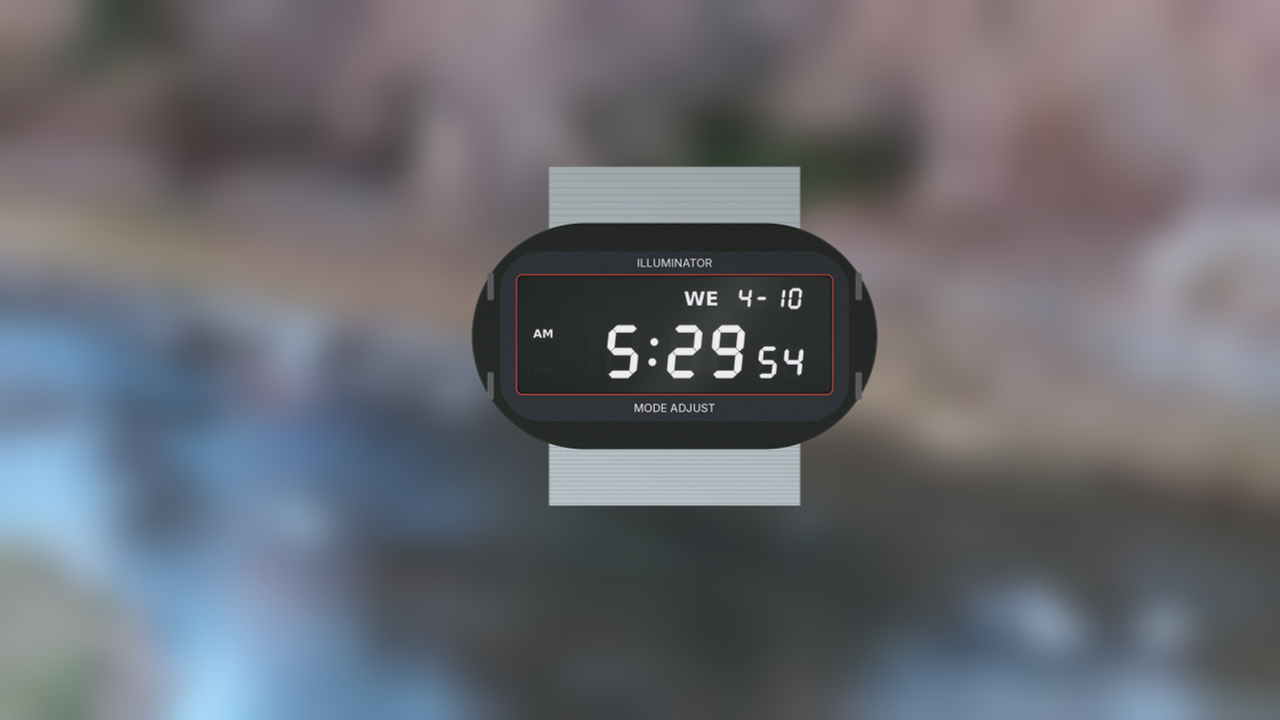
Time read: **5:29:54**
